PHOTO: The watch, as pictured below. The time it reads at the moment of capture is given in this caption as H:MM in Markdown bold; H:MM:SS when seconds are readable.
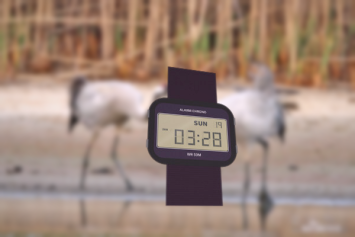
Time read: **3:28**
